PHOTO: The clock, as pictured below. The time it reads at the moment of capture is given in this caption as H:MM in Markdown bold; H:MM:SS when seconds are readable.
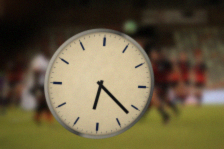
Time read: **6:22**
